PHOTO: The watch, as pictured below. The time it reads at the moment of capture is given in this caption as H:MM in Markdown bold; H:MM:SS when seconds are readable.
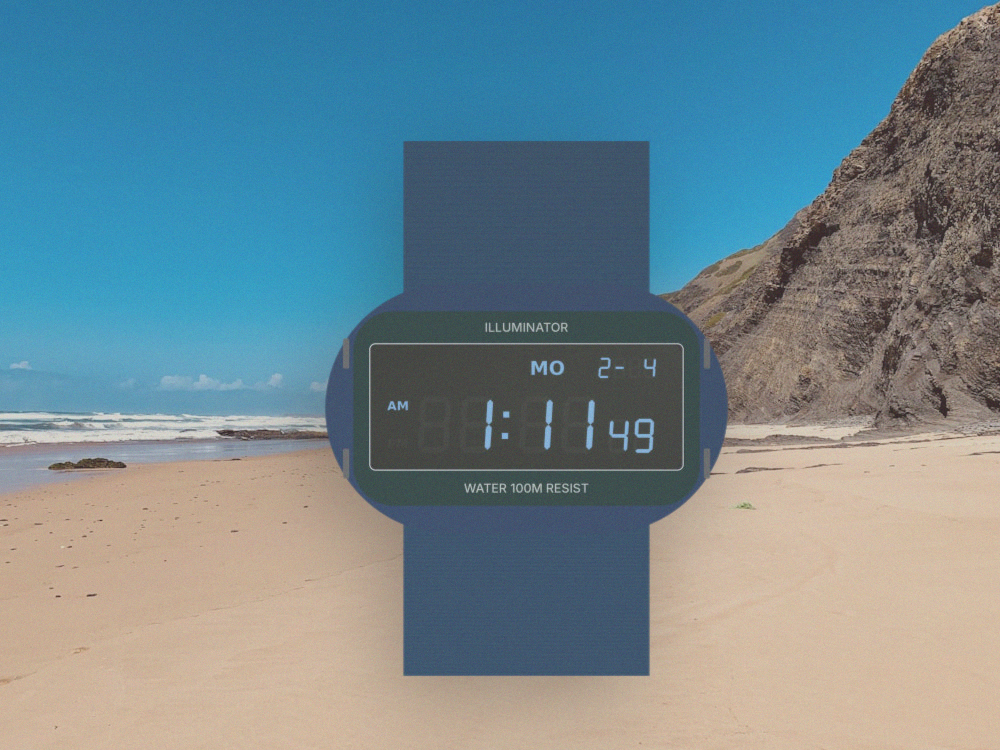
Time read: **1:11:49**
